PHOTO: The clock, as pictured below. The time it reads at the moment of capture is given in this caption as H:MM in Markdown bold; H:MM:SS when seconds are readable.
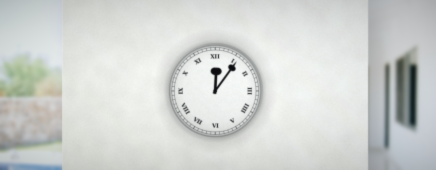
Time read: **12:06**
